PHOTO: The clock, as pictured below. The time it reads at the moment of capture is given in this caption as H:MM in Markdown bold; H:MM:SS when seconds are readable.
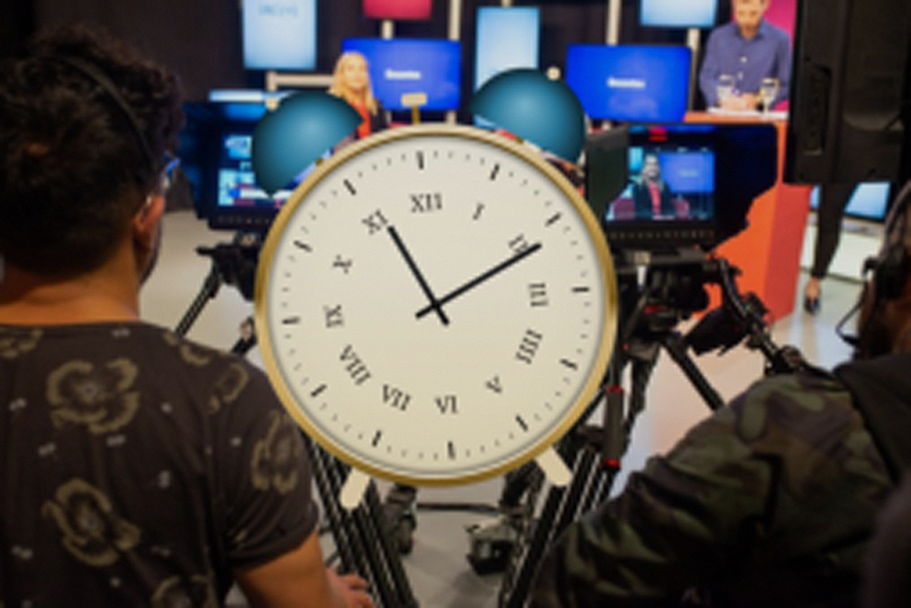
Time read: **11:11**
